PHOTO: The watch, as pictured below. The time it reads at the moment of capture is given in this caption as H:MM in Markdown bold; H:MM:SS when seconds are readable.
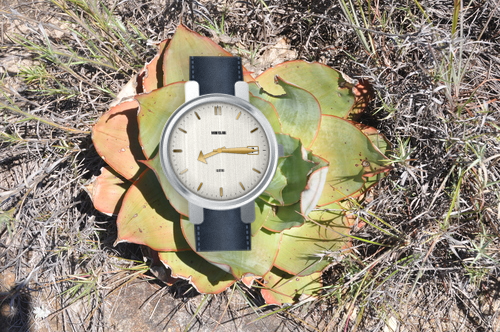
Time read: **8:15**
